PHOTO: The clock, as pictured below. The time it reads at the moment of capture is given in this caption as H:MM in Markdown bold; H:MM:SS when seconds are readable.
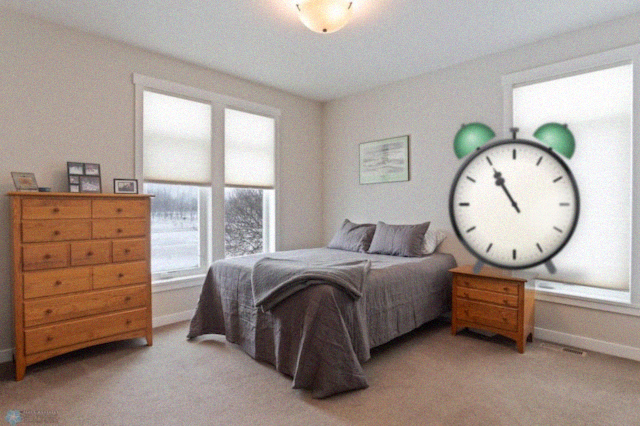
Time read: **10:55**
